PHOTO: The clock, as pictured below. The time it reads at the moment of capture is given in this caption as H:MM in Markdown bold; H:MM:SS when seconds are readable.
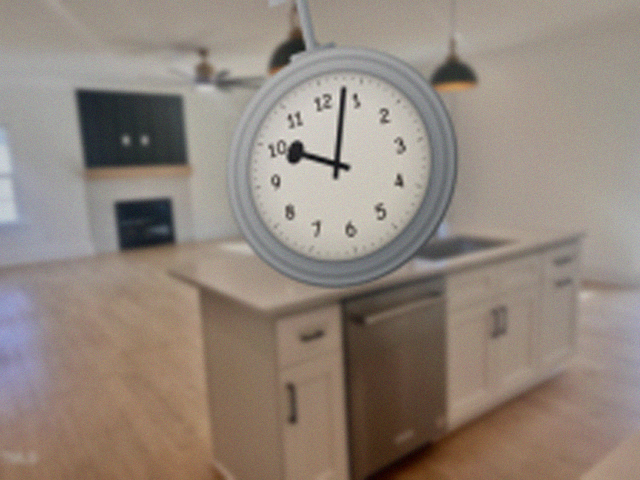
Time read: **10:03**
